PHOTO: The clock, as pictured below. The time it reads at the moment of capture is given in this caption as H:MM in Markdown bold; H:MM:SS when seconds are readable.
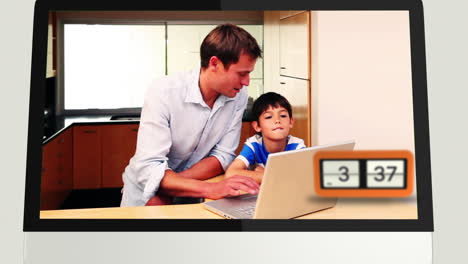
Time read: **3:37**
